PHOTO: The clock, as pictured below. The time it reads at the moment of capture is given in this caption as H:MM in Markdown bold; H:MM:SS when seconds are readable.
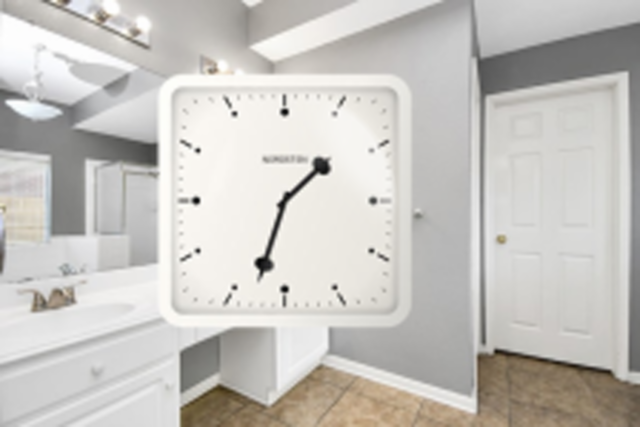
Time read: **1:33**
